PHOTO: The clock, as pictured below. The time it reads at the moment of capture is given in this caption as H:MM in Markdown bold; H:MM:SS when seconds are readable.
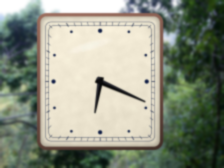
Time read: **6:19**
